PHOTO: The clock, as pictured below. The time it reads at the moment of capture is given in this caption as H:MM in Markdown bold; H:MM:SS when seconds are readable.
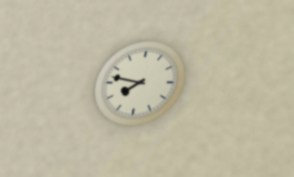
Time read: **7:47**
